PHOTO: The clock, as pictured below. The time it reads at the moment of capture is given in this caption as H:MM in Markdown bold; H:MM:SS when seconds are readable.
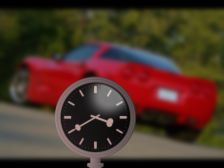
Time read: **3:40**
